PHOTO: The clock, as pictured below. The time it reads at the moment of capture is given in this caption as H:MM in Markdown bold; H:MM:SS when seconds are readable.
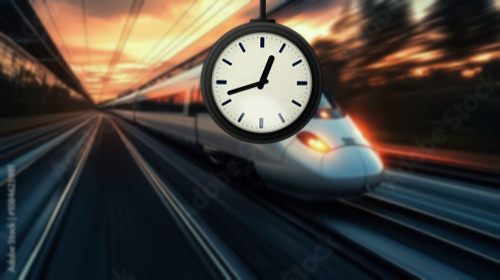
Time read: **12:42**
